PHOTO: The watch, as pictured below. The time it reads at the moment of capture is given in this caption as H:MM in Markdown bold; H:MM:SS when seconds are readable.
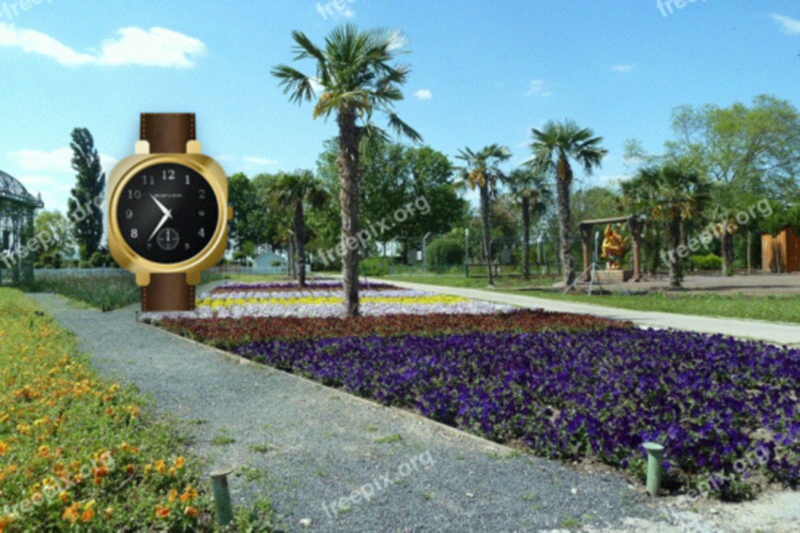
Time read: **10:36**
